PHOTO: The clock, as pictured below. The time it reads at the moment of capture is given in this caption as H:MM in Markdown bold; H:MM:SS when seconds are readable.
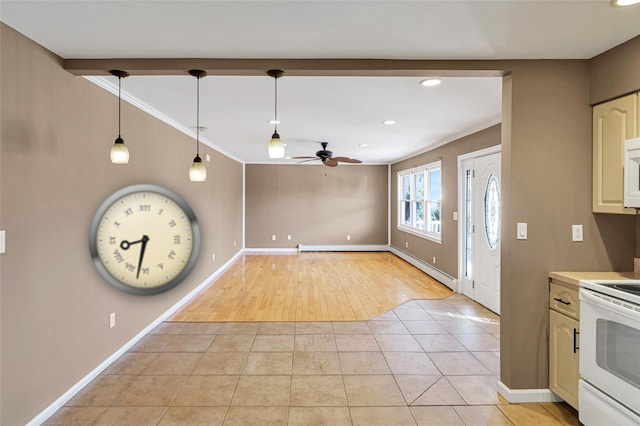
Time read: **8:32**
